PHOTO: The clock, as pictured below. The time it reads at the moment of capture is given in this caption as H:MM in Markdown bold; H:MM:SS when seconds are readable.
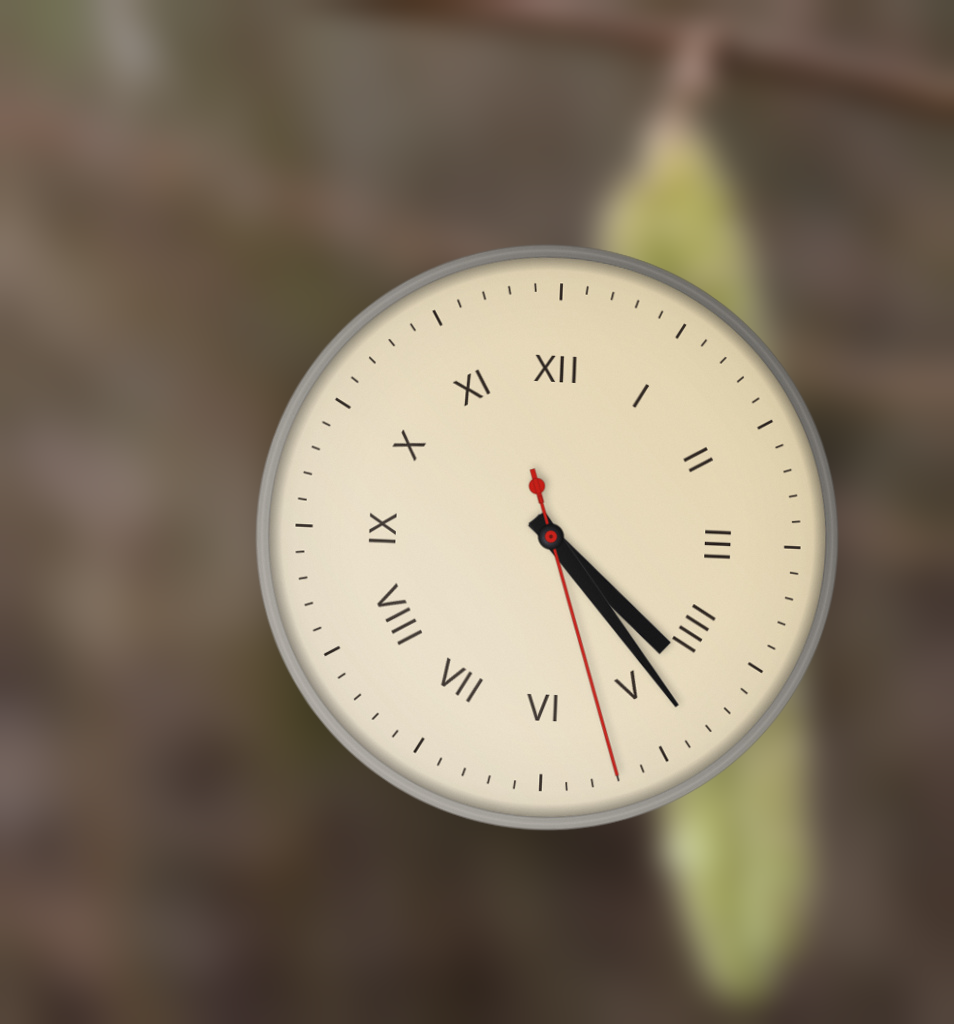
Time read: **4:23:27**
